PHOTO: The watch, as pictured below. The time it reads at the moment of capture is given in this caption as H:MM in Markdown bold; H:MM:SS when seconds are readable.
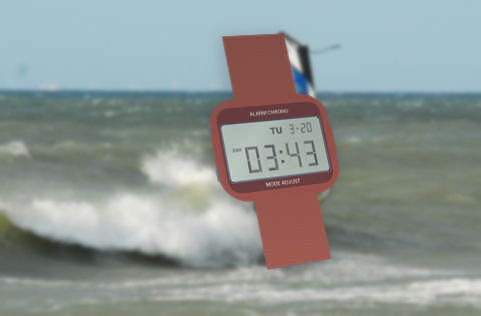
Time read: **3:43**
